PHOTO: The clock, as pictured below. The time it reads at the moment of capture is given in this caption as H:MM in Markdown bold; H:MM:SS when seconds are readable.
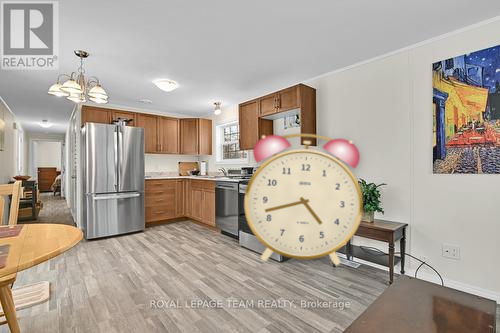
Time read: **4:42**
